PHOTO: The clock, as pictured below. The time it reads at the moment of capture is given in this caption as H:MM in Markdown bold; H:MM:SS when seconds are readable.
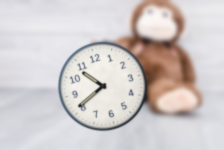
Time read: **10:41**
